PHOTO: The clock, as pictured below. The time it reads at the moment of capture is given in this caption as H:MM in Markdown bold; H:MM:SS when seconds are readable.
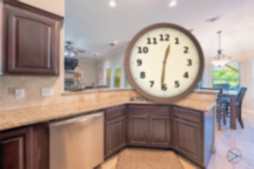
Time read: **12:31**
